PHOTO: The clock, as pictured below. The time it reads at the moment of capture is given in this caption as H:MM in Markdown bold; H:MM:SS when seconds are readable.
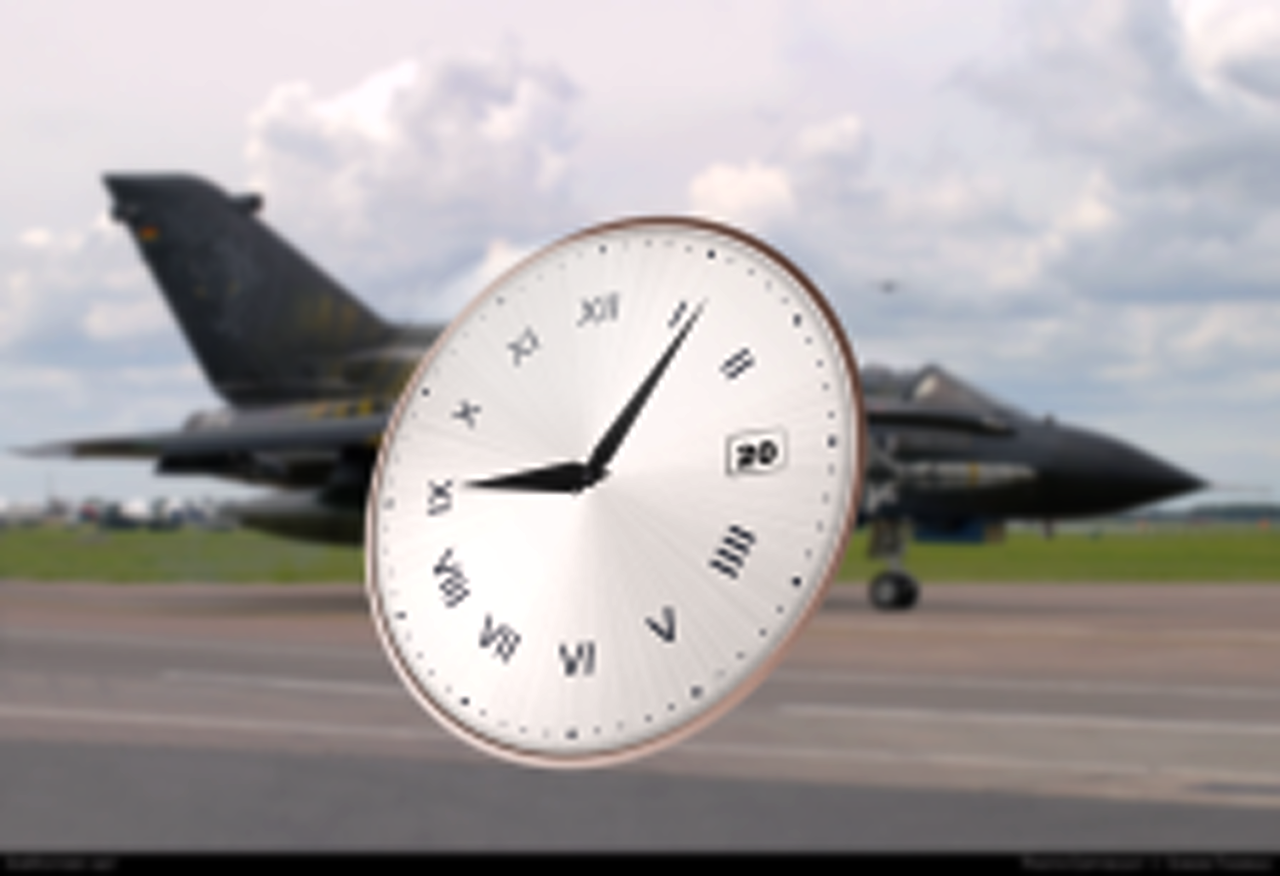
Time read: **9:06**
